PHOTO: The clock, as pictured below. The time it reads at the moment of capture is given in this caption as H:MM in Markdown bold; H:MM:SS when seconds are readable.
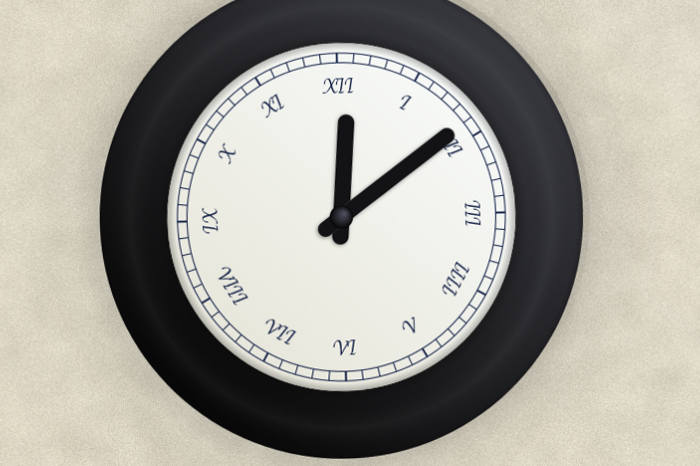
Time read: **12:09**
